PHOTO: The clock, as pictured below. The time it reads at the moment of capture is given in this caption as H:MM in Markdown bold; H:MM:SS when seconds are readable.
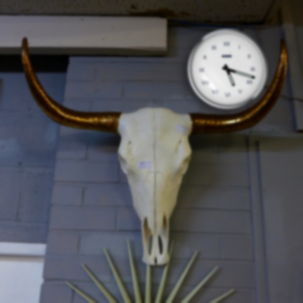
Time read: **5:18**
